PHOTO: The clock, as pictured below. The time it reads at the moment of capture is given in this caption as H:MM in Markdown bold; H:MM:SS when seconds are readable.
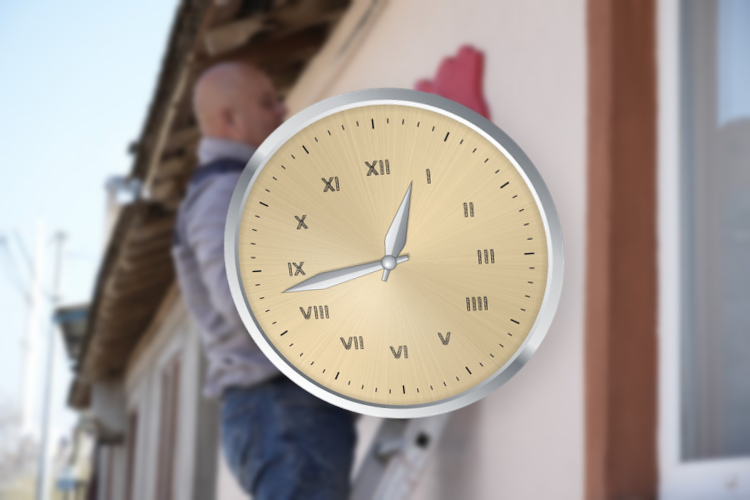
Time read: **12:43**
